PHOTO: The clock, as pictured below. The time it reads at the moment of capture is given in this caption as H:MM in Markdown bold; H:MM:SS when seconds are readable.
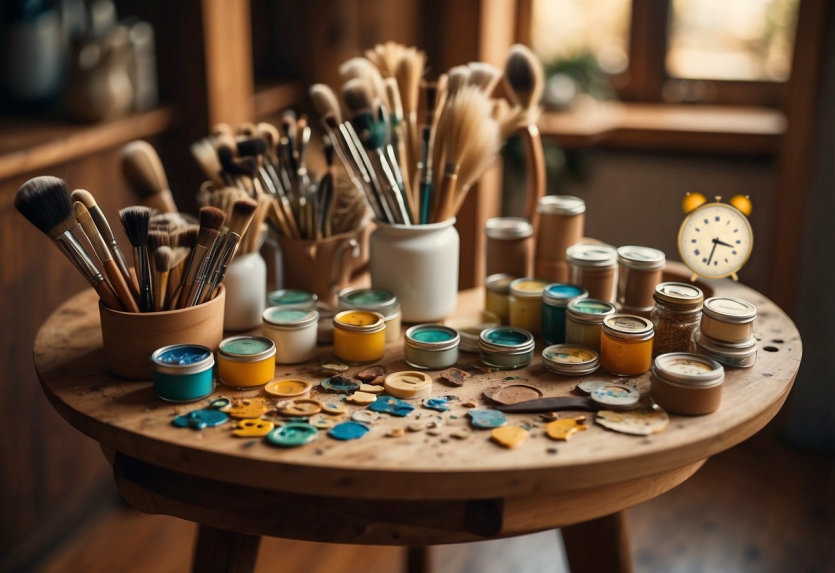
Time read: **3:33**
